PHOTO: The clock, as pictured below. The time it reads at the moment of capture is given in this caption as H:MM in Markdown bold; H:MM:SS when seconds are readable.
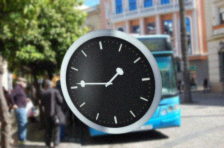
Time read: **1:46**
